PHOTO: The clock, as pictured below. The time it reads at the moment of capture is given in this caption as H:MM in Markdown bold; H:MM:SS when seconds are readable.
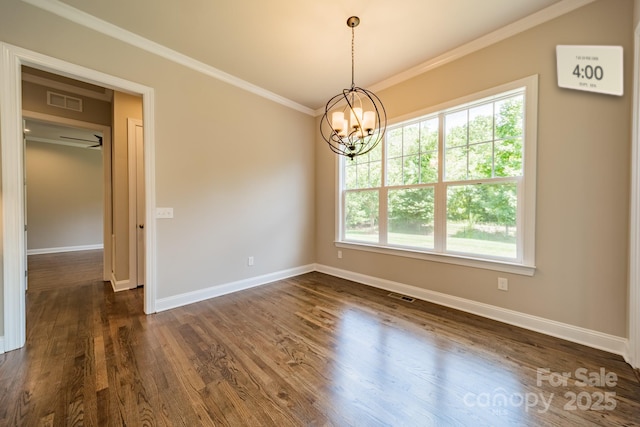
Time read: **4:00**
